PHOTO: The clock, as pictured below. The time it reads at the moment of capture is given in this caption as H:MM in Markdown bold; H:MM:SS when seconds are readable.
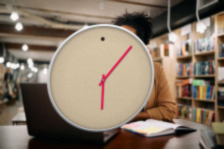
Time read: **6:07**
